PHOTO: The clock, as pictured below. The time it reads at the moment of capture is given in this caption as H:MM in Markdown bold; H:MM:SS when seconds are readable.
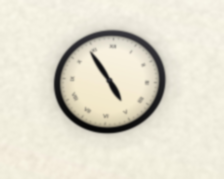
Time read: **4:54**
